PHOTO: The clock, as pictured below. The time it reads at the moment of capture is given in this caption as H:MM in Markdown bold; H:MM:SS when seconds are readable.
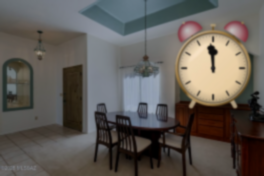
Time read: **11:59**
